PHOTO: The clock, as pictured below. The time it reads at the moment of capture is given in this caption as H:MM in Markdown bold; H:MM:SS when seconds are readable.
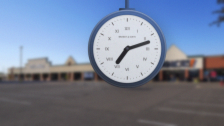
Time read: **7:12**
